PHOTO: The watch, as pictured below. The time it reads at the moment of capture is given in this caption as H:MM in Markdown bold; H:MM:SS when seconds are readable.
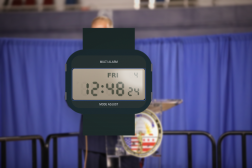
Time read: **12:48:24**
